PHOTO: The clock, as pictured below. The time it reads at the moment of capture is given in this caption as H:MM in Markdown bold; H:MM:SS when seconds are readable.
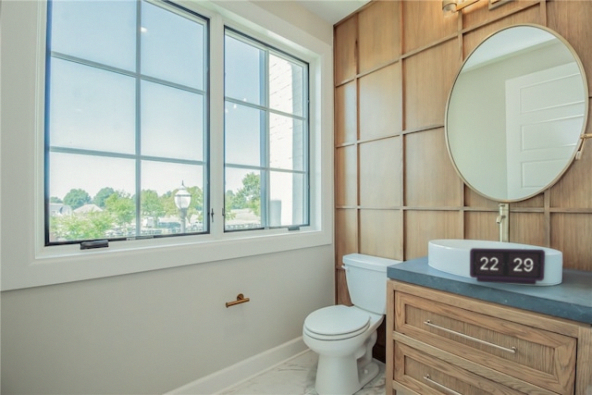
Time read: **22:29**
